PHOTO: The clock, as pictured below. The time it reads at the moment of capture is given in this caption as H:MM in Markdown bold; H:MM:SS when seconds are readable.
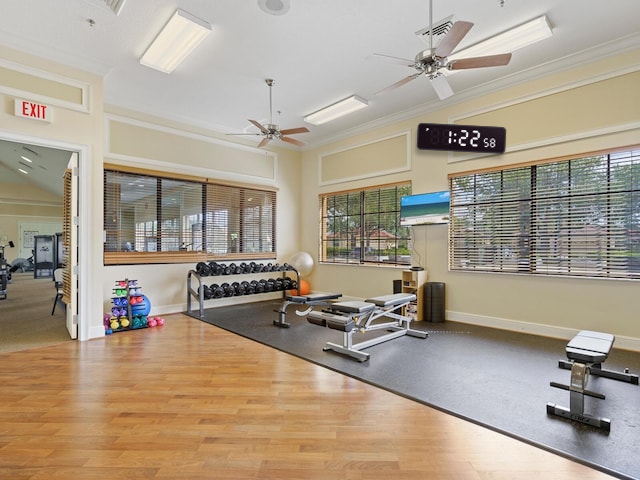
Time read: **1:22:58**
